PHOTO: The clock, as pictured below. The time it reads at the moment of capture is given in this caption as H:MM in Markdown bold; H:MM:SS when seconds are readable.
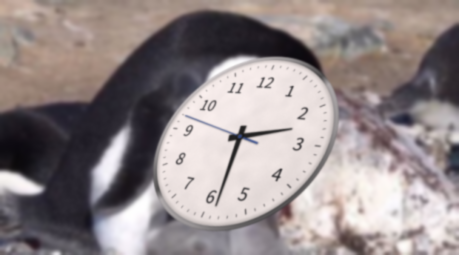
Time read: **2:28:47**
